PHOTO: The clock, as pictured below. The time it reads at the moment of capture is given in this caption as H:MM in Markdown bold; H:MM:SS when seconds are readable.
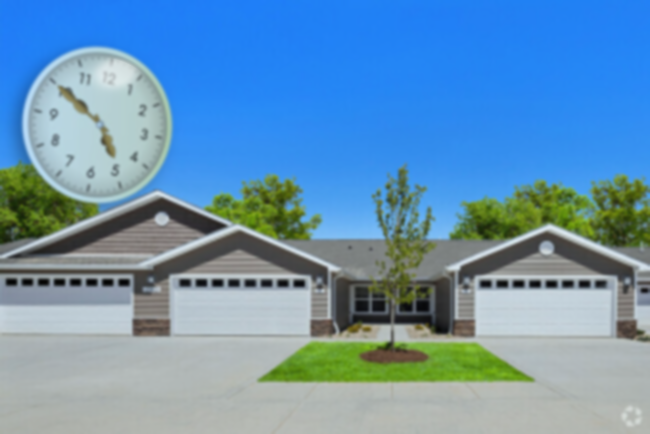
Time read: **4:50**
